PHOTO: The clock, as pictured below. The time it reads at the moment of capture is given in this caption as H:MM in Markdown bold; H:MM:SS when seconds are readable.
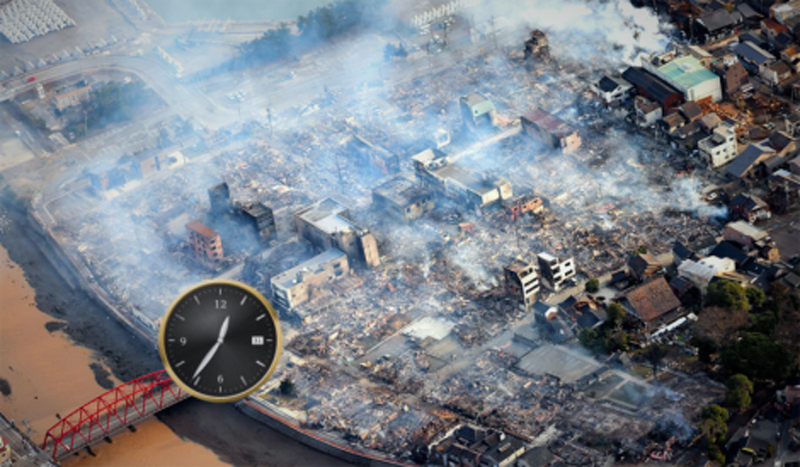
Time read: **12:36**
